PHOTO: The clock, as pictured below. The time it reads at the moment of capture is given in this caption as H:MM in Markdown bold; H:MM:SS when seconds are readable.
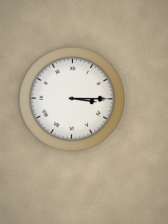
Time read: **3:15**
